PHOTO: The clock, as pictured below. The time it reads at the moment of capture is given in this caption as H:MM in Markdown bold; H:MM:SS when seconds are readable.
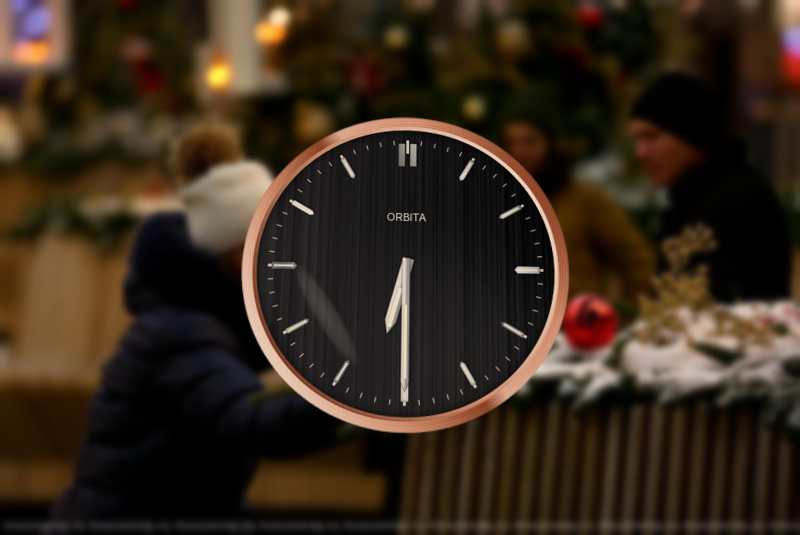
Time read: **6:30**
